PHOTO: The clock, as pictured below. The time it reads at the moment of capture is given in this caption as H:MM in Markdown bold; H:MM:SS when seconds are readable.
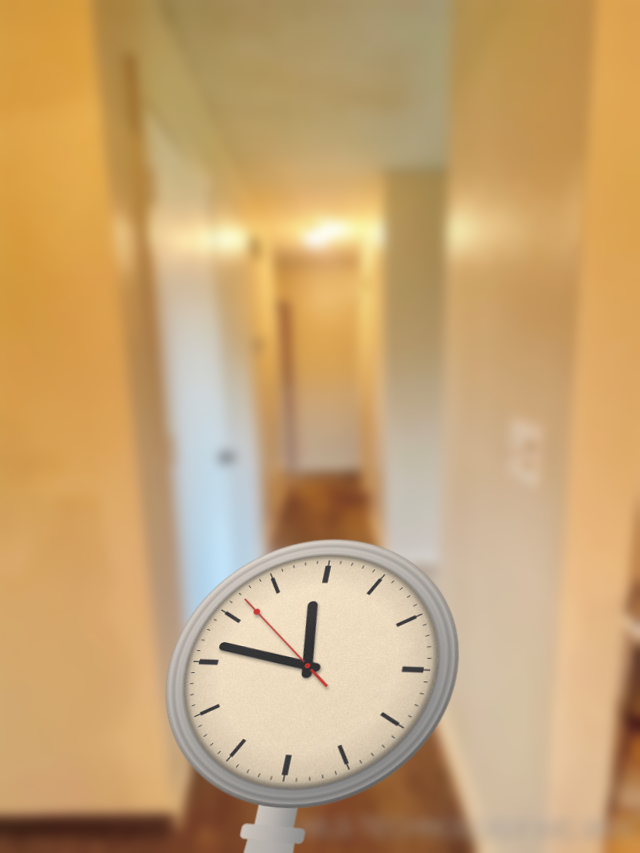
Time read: **11:46:52**
